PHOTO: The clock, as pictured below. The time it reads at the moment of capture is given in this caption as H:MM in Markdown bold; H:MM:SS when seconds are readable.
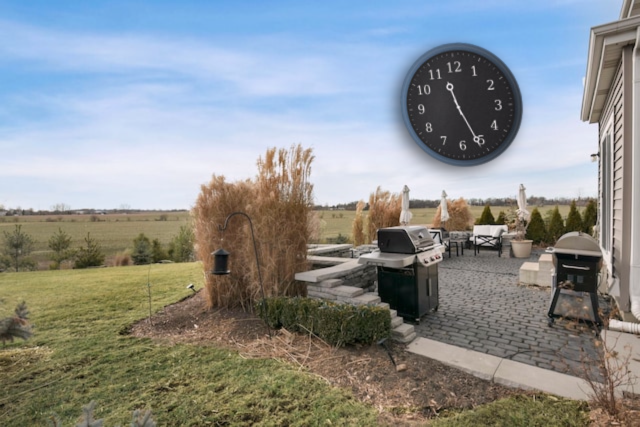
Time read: **11:26**
